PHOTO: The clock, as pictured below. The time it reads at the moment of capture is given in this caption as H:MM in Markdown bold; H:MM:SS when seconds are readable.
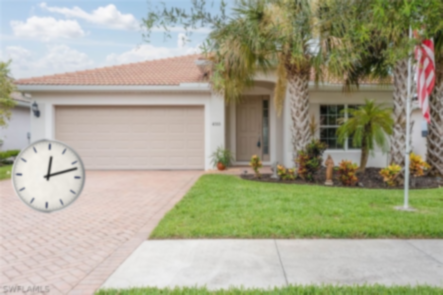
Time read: **12:12**
